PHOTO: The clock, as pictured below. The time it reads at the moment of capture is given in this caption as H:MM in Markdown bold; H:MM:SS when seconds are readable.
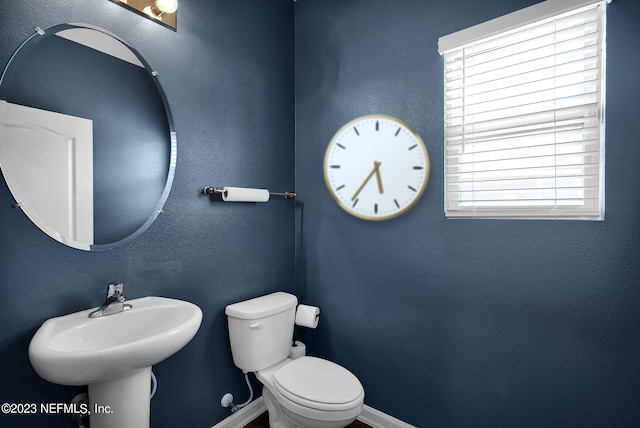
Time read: **5:36**
